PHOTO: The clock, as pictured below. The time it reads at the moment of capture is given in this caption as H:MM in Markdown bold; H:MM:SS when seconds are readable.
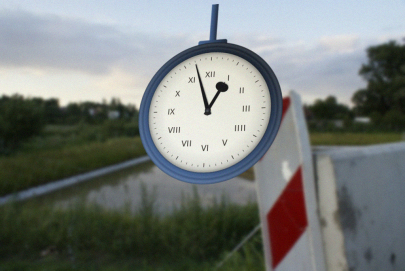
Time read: **12:57**
